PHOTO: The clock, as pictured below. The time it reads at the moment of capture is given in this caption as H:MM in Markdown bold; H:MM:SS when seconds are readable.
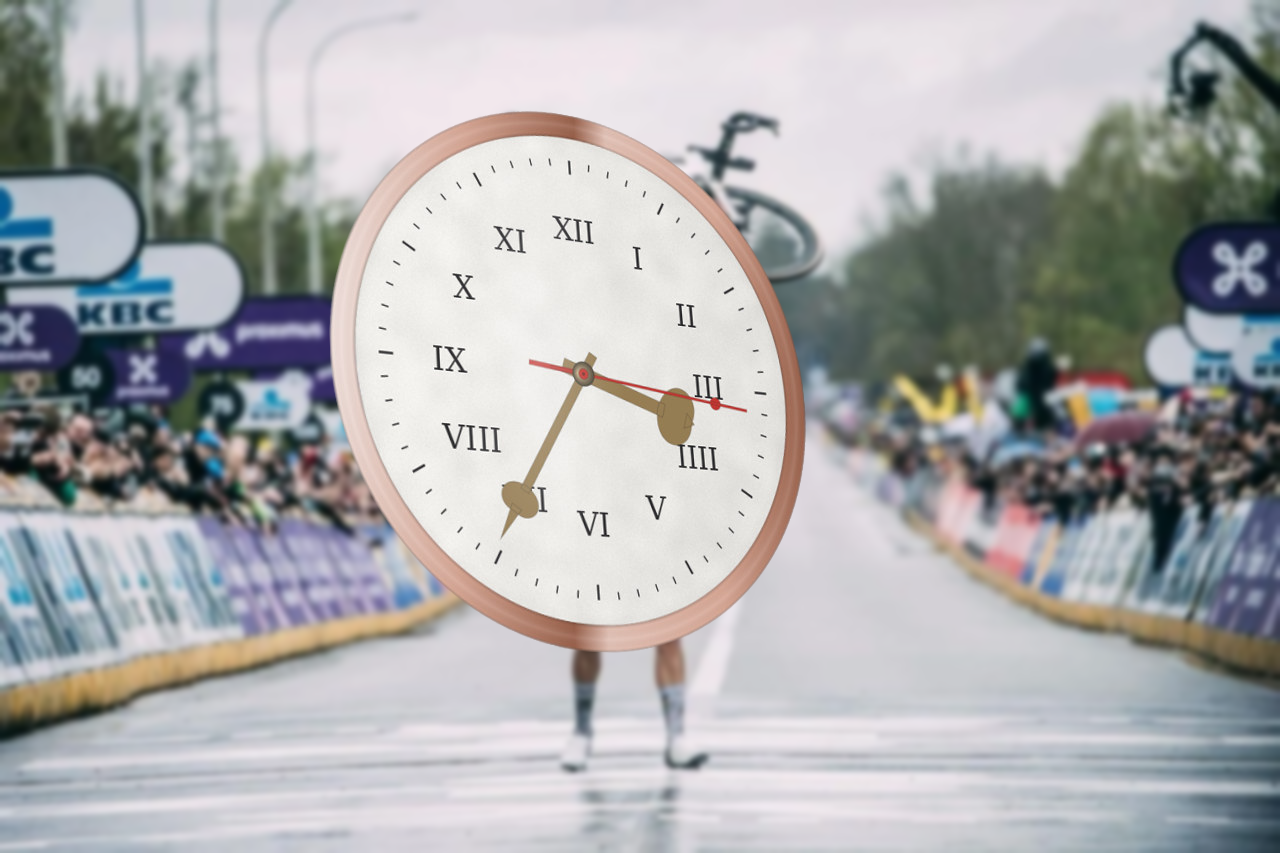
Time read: **3:35:16**
